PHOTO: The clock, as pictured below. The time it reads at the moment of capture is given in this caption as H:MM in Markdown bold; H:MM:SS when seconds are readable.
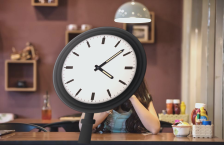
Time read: **4:08**
